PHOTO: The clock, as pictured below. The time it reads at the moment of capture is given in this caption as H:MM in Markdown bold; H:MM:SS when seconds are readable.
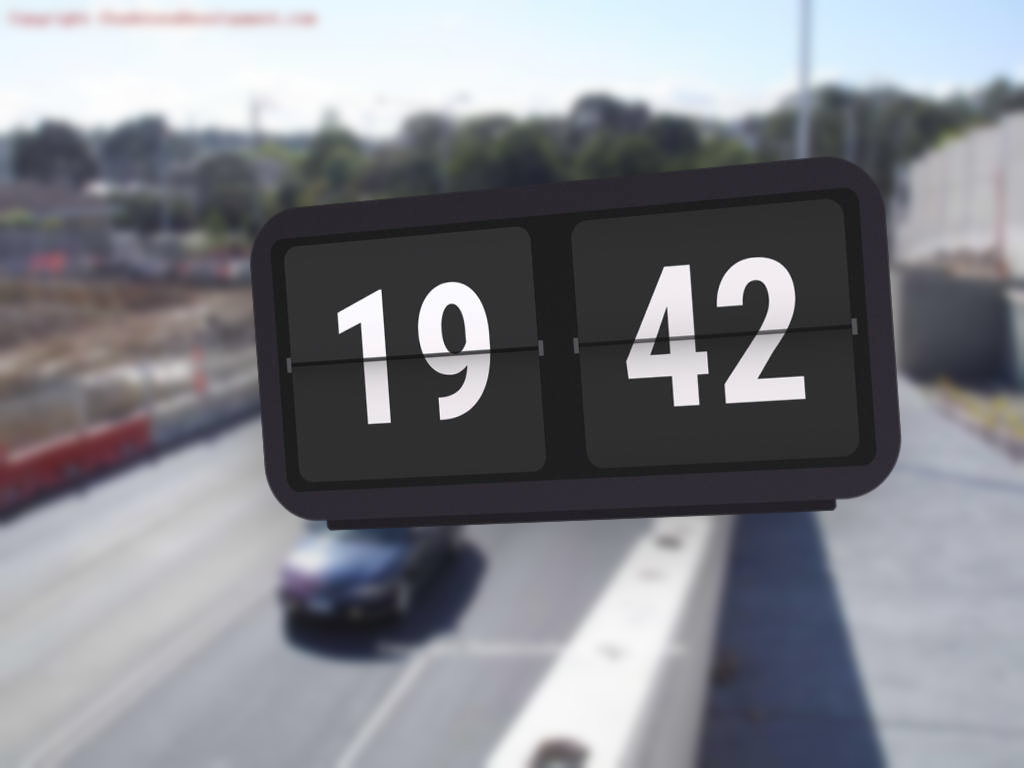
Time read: **19:42**
